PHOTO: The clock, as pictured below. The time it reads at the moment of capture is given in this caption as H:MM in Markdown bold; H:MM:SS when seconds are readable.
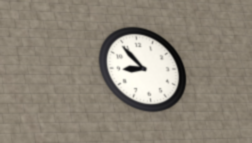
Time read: **8:54**
